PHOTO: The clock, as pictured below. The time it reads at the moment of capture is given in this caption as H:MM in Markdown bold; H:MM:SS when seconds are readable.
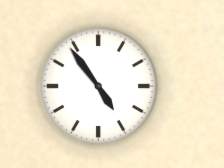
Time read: **4:54**
